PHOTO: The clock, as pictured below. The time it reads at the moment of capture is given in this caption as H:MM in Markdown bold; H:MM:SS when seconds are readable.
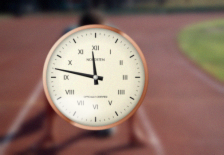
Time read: **11:47**
